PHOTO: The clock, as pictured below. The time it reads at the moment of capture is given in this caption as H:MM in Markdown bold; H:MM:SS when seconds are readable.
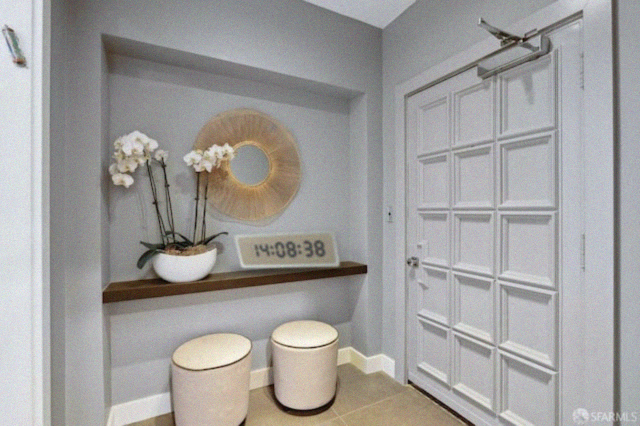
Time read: **14:08:38**
